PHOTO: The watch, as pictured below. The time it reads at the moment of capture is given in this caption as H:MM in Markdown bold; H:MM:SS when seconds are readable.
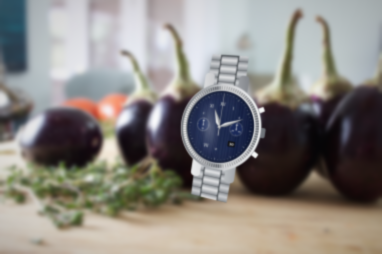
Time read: **11:11**
